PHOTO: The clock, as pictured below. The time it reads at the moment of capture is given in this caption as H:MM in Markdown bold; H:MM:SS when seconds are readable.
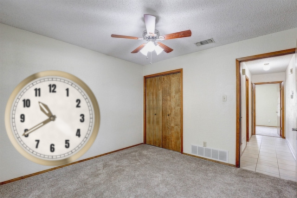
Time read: **10:40**
